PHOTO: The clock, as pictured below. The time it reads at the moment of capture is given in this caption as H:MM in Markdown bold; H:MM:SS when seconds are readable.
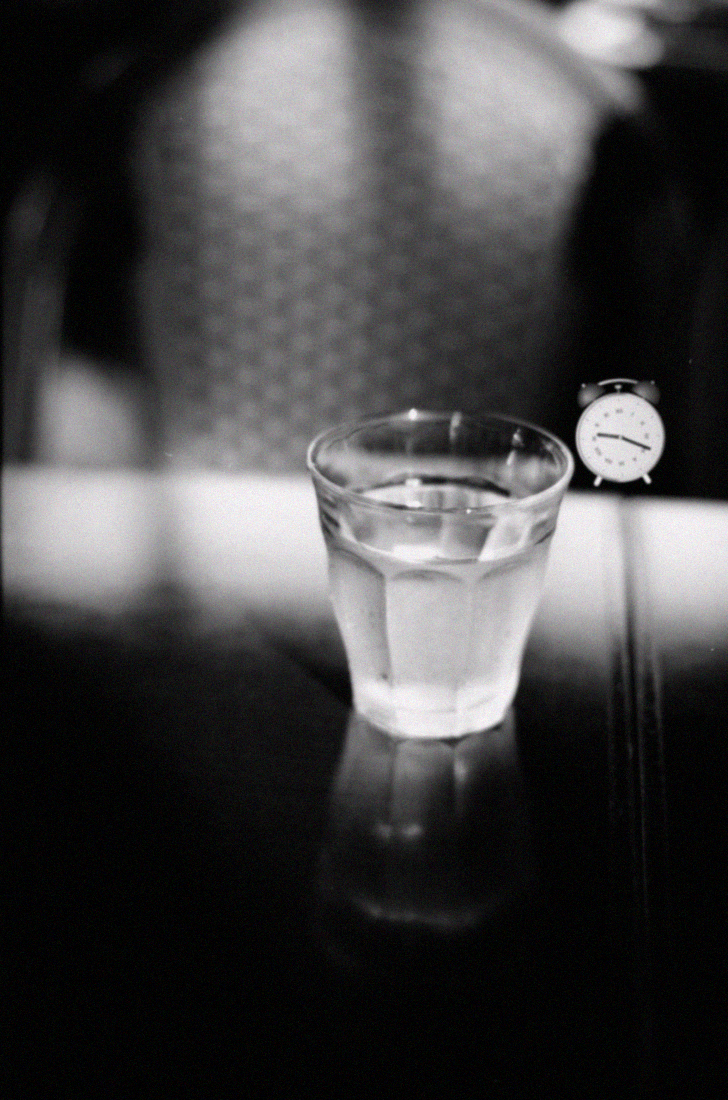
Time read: **9:19**
